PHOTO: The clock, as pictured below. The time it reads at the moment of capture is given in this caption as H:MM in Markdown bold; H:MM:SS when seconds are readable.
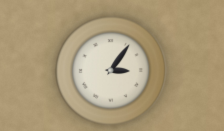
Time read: **3:06**
